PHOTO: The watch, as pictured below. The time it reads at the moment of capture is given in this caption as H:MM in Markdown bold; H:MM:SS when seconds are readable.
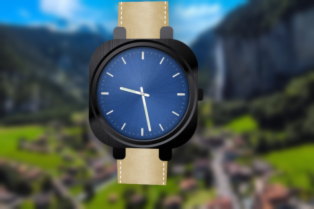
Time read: **9:28**
